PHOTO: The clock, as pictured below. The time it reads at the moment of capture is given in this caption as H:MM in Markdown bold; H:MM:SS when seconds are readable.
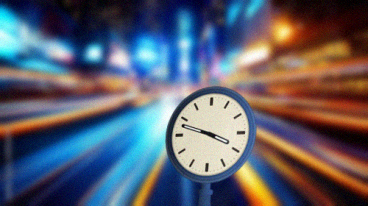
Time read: **3:48**
